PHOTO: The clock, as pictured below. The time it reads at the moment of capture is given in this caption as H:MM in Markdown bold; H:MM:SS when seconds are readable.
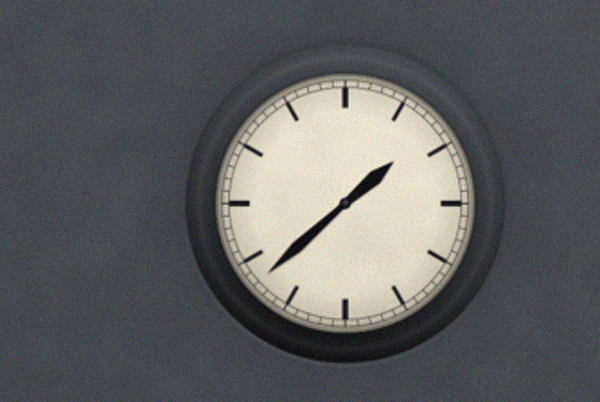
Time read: **1:38**
